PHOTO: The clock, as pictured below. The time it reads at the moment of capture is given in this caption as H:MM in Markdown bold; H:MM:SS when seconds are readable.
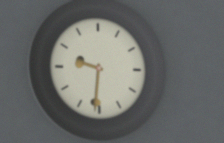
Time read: **9:31**
